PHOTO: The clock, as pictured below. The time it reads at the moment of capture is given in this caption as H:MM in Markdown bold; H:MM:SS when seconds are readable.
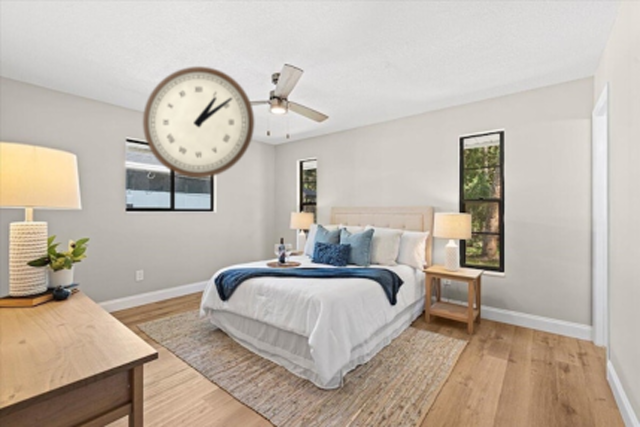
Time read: **1:09**
